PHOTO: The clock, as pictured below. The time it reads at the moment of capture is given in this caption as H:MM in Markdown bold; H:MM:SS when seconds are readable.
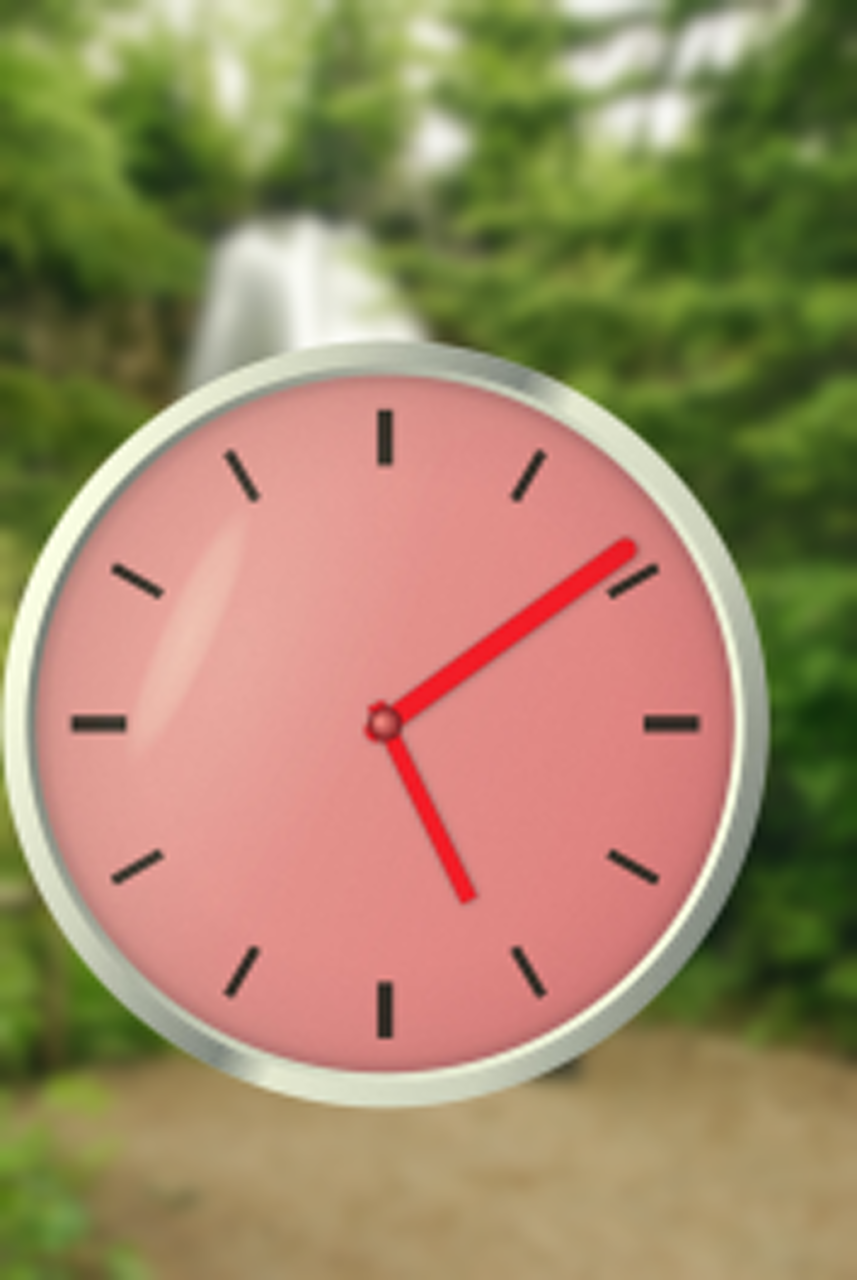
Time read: **5:09**
